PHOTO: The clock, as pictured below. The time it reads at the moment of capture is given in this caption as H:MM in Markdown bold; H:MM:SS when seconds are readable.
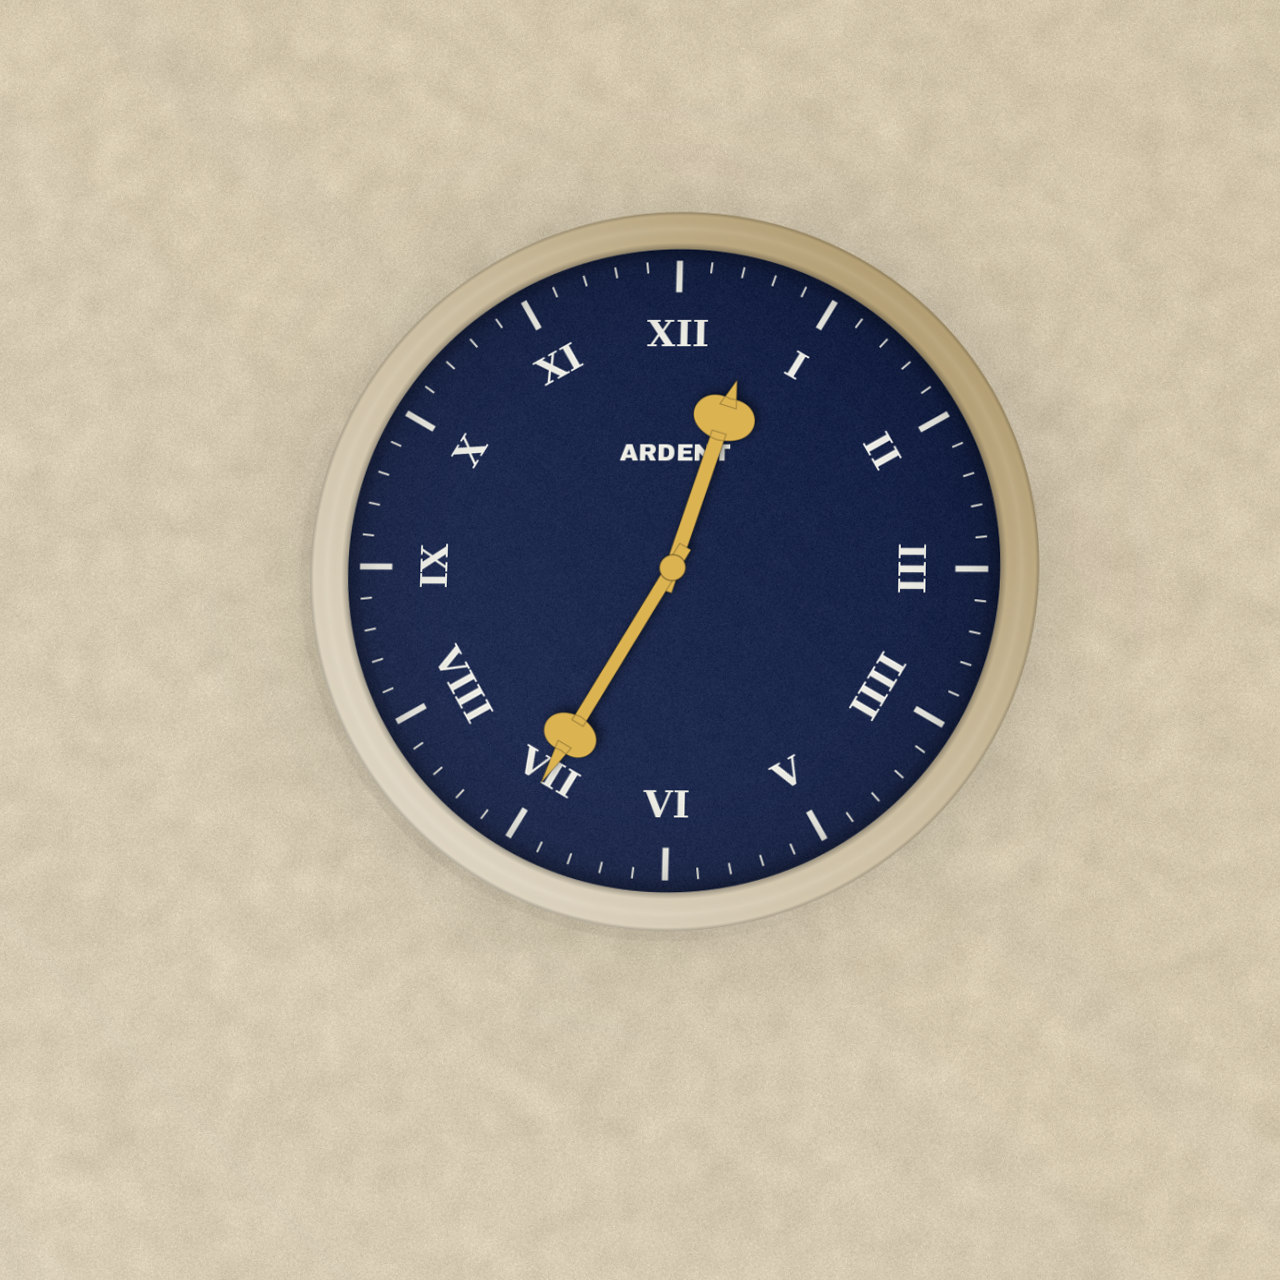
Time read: **12:35**
